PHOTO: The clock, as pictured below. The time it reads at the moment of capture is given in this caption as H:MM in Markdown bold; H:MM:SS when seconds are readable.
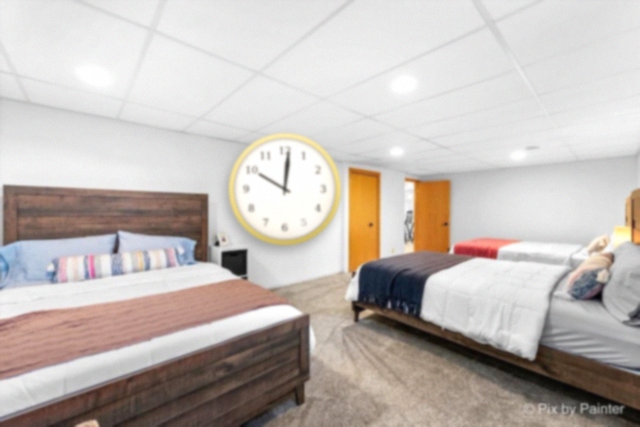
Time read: **10:01**
